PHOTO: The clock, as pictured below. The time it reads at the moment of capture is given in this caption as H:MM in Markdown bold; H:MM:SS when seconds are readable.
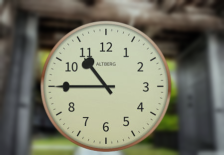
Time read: **10:45**
